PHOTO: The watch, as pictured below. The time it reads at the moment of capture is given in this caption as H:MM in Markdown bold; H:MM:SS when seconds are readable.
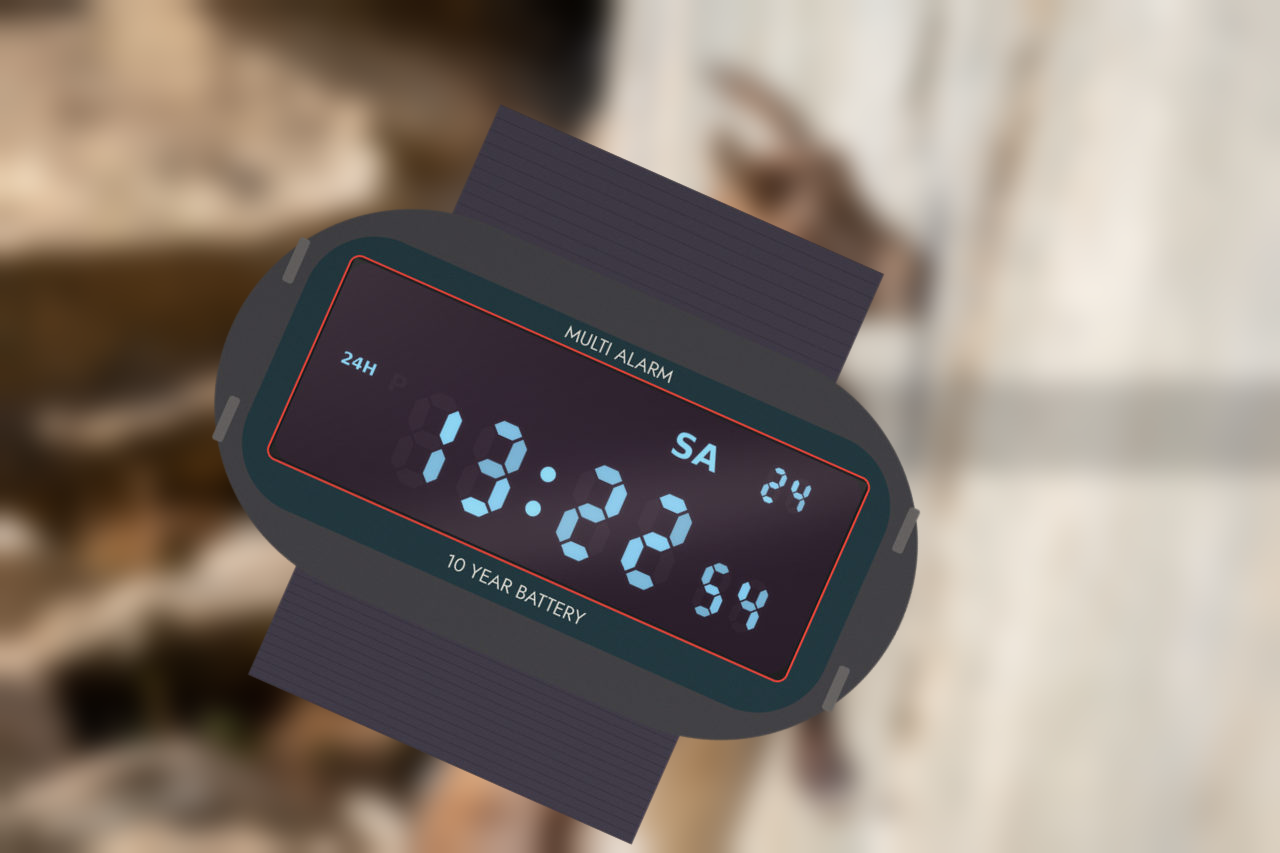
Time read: **13:22:54**
